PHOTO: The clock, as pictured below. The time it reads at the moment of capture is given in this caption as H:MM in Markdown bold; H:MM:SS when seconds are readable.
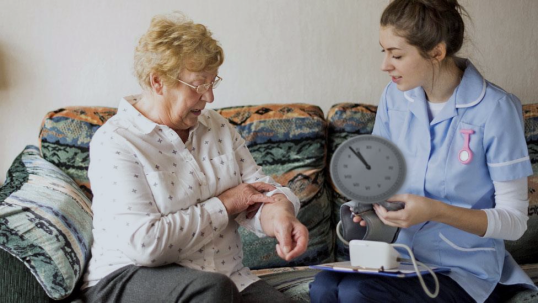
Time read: **10:53**
